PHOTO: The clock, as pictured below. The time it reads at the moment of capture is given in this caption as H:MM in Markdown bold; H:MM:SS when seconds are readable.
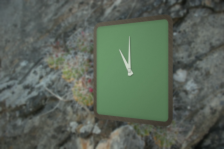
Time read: **11:00**
